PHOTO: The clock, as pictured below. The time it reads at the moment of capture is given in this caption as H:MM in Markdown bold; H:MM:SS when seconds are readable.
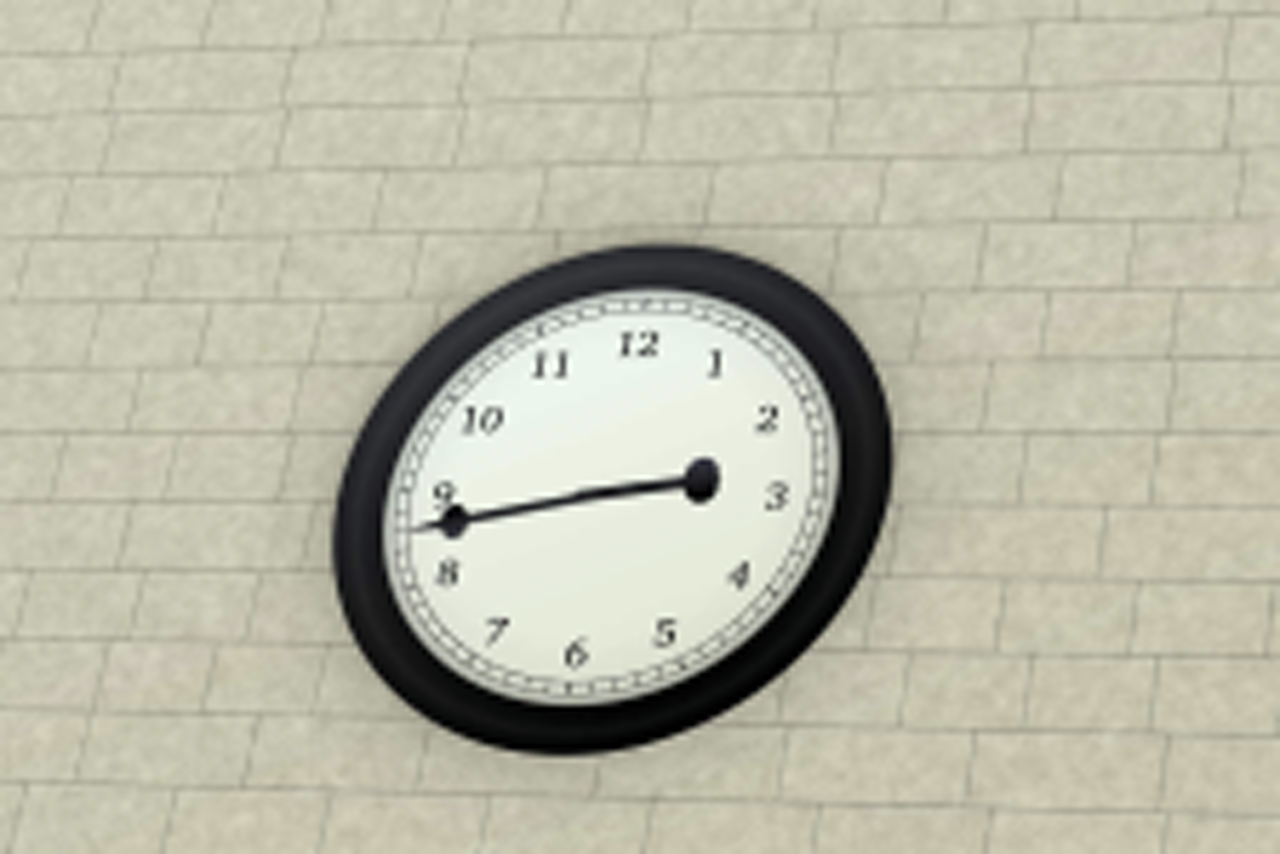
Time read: **2:43**
